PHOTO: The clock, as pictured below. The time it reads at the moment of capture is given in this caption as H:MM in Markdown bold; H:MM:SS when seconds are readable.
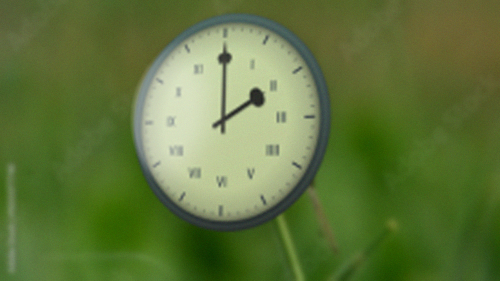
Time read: **2:00**
